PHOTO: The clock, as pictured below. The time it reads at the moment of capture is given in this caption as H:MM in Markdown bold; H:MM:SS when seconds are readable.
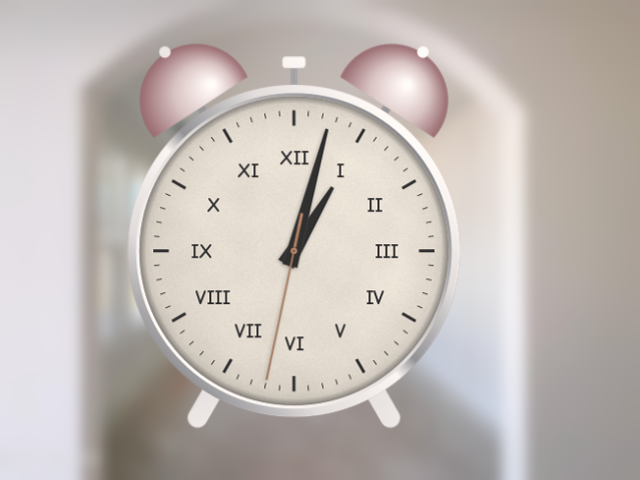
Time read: **1:02:32**
